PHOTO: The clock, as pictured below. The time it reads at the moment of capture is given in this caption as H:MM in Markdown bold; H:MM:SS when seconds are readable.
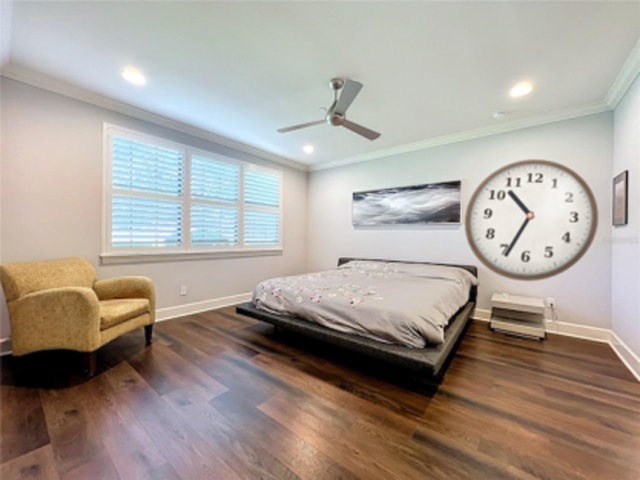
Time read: **10:34**
